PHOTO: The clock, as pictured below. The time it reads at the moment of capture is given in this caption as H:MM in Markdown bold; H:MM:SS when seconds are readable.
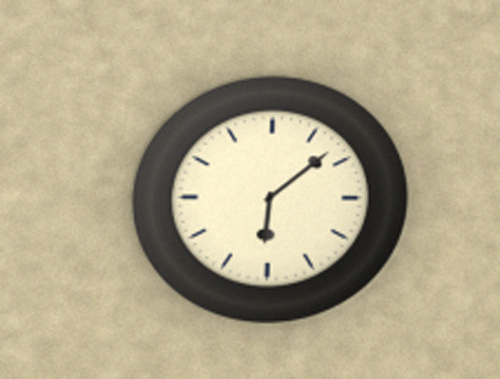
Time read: **6:08**
